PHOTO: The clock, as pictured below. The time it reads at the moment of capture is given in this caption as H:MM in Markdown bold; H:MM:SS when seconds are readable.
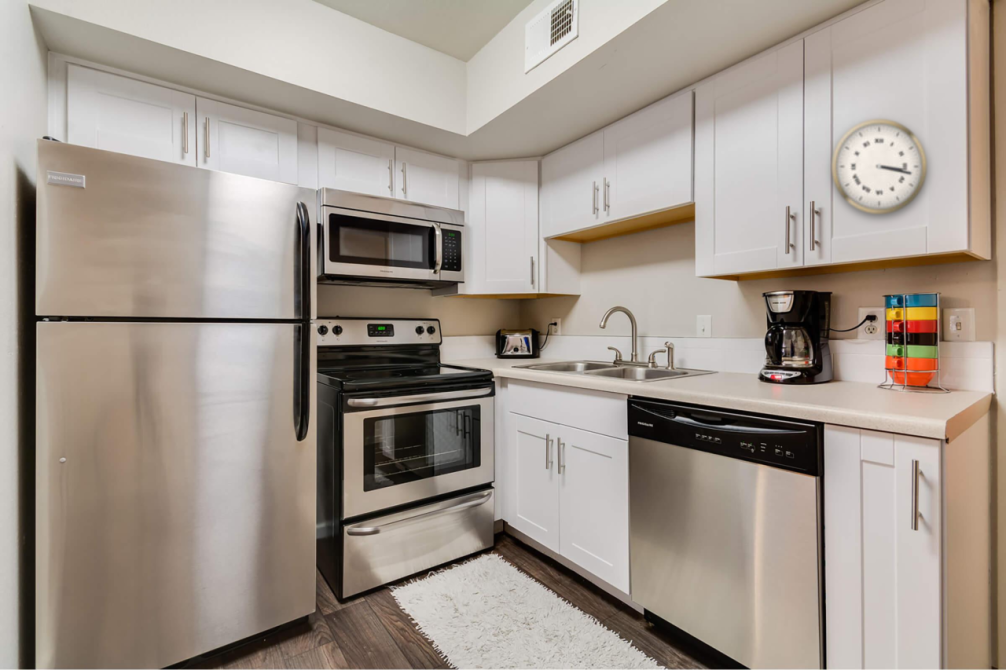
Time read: **3:17**
